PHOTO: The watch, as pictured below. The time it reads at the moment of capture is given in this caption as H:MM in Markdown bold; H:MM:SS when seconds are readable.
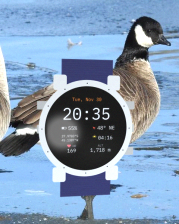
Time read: **20:35**
